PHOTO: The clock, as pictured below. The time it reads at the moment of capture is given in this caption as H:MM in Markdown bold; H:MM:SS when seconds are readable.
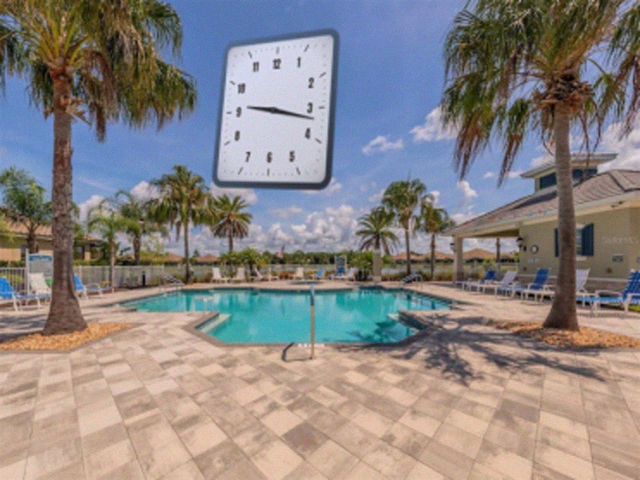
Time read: **9:17**
